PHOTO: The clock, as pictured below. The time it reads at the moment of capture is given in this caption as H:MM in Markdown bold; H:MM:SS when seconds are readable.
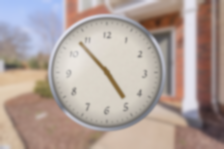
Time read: **4:53**
